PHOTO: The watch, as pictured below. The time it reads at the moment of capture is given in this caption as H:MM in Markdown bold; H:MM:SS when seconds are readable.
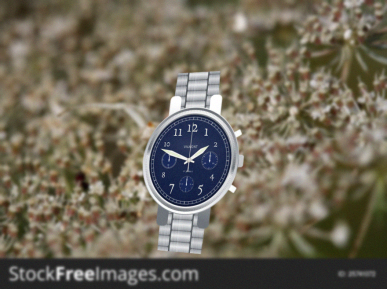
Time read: **1:48**
